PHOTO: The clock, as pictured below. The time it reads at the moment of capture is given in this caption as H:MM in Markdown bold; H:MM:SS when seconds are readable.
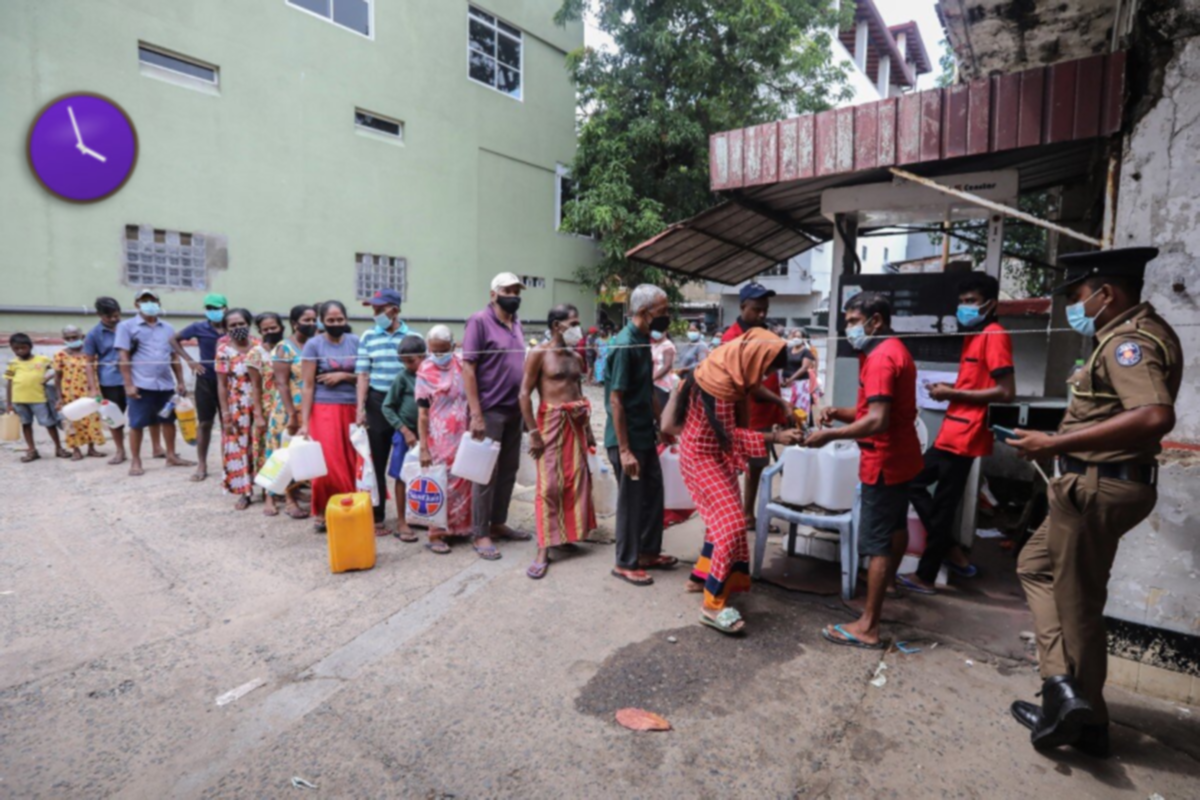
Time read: **3:57**
